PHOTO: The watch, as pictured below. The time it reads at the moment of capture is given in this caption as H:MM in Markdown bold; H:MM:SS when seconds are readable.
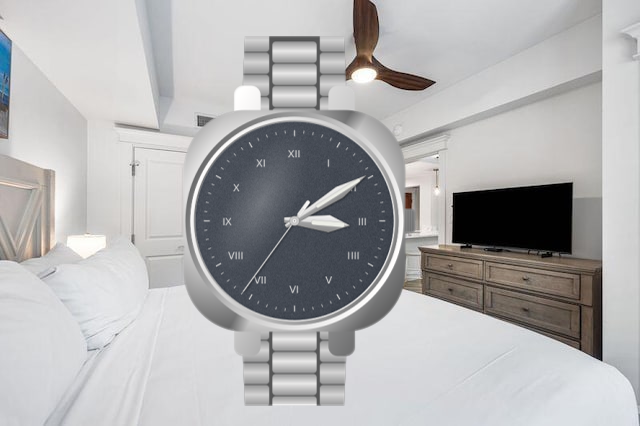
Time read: **3:09:36**
